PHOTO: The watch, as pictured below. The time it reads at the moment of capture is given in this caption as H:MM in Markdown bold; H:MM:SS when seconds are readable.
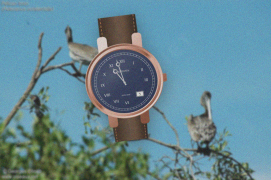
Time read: **10:58**
